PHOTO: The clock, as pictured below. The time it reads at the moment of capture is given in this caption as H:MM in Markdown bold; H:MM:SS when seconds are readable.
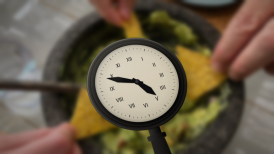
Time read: **4:49**
